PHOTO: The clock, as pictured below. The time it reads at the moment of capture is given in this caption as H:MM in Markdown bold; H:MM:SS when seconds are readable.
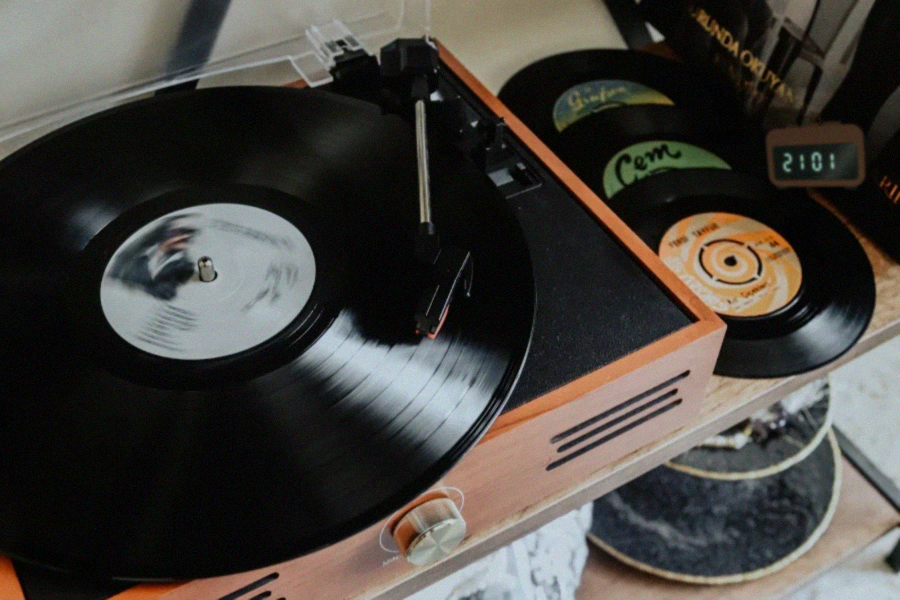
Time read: **21:01**
